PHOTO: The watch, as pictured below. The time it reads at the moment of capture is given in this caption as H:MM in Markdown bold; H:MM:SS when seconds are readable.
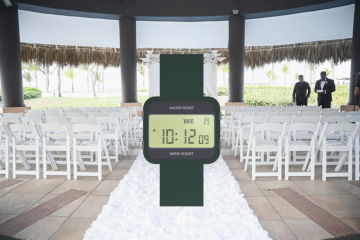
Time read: **10:12:09**
